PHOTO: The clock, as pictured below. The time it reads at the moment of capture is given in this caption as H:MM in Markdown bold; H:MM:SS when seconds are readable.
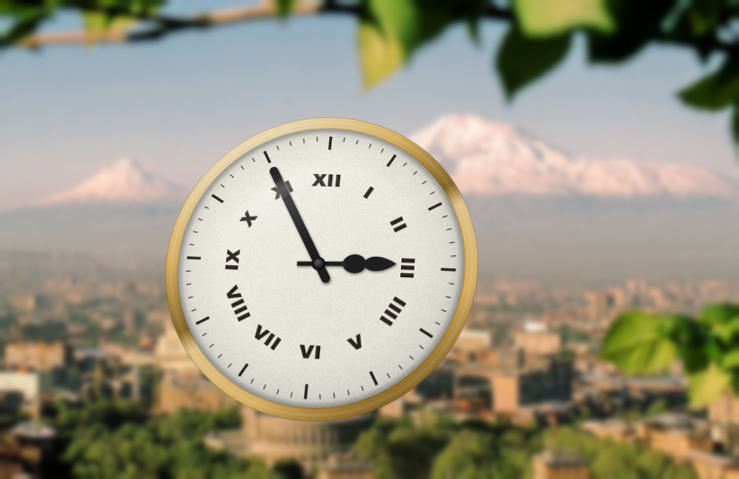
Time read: **2:55**
